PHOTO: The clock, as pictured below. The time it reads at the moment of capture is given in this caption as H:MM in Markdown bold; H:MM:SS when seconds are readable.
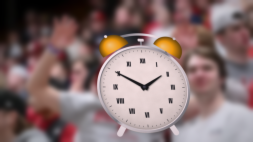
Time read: **1:50**
